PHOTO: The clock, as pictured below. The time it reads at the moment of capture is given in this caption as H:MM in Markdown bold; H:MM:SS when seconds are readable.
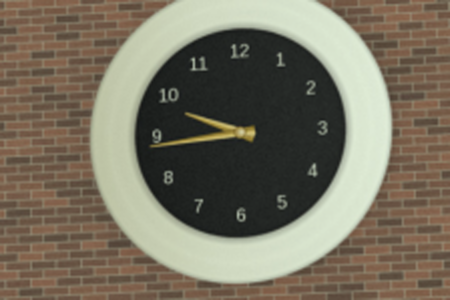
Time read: **9:44**
